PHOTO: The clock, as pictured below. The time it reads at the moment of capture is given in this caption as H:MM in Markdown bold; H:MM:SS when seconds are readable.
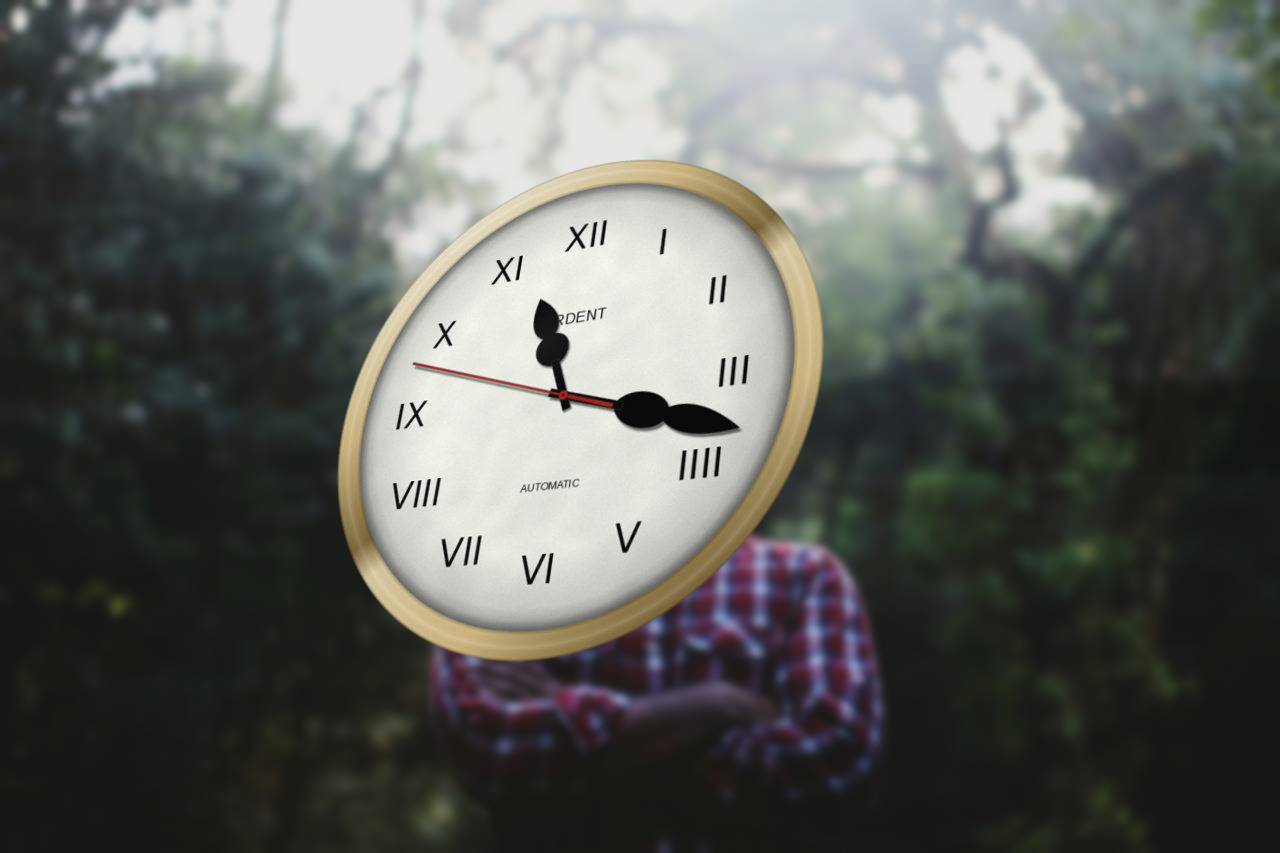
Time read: **11:17:48**
